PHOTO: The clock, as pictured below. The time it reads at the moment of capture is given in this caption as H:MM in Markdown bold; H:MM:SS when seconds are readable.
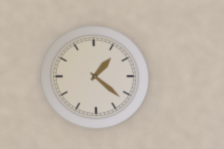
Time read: **1:22**
